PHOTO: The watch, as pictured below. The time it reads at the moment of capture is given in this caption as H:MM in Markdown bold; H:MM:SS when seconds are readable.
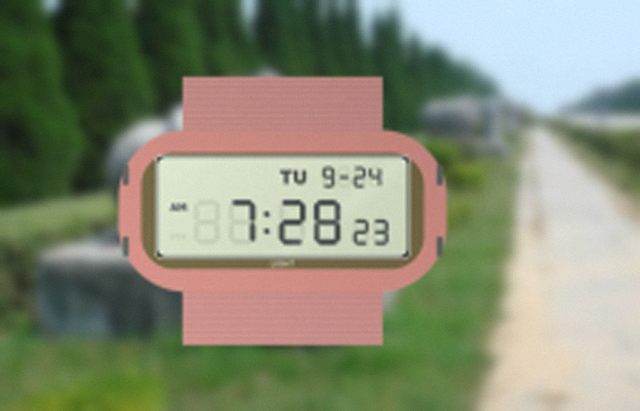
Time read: **7:28:23**
